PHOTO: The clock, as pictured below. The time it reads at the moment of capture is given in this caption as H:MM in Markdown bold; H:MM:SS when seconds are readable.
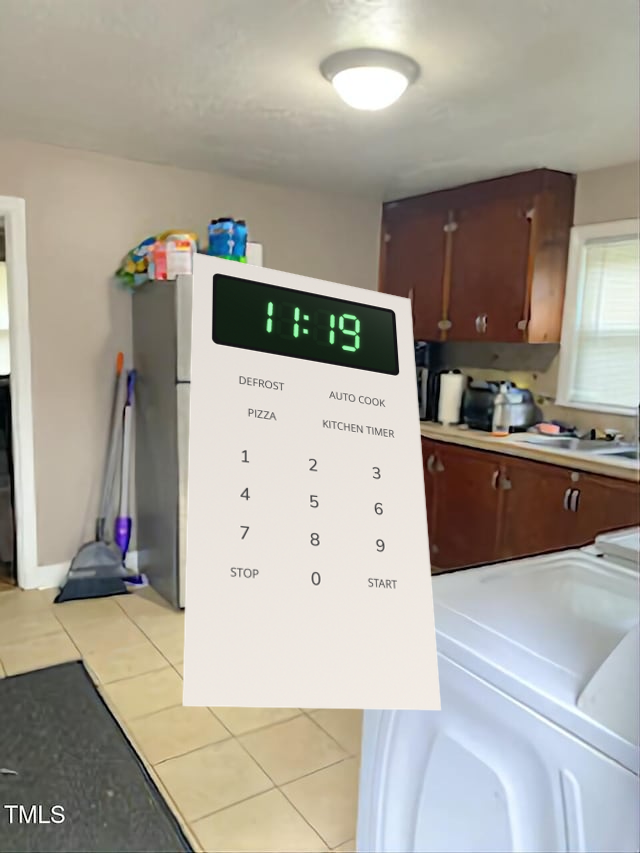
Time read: **11:19**
